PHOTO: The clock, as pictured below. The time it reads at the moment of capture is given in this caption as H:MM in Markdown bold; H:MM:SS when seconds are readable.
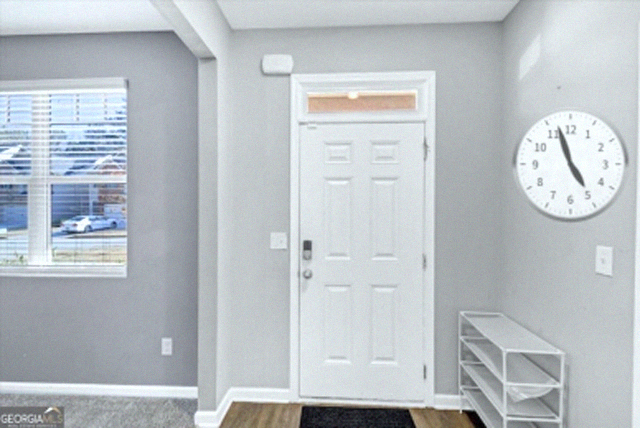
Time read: **4:57**
